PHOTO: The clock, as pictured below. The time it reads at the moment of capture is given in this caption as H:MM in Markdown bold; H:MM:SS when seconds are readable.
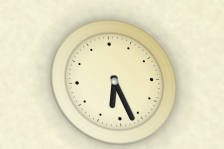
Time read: **6:27**
